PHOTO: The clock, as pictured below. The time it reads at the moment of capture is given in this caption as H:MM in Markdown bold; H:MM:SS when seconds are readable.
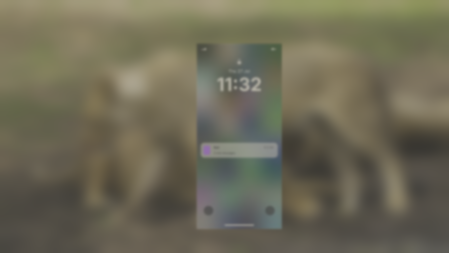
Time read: **11:32**
